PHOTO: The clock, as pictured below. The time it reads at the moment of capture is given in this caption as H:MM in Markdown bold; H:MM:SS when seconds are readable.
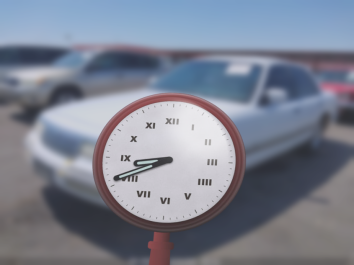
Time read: **8:41**
